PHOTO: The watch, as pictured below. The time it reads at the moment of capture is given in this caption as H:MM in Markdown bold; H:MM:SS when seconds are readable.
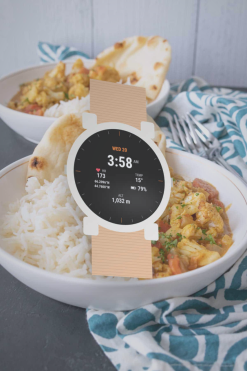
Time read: **3:58**
